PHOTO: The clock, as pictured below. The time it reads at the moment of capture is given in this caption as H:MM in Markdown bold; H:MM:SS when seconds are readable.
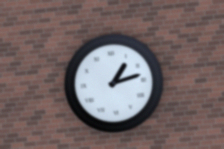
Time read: **1:13**
